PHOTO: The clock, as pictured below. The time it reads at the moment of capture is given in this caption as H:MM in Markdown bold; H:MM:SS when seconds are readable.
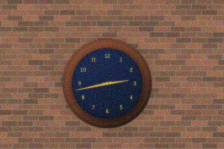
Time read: **2:43**
